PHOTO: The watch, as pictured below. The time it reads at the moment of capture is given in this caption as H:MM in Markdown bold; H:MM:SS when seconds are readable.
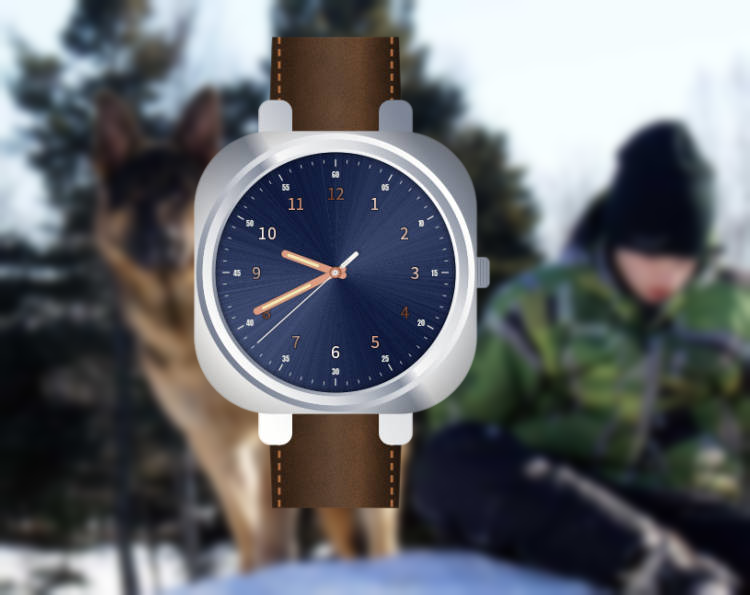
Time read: **9:40:38**
